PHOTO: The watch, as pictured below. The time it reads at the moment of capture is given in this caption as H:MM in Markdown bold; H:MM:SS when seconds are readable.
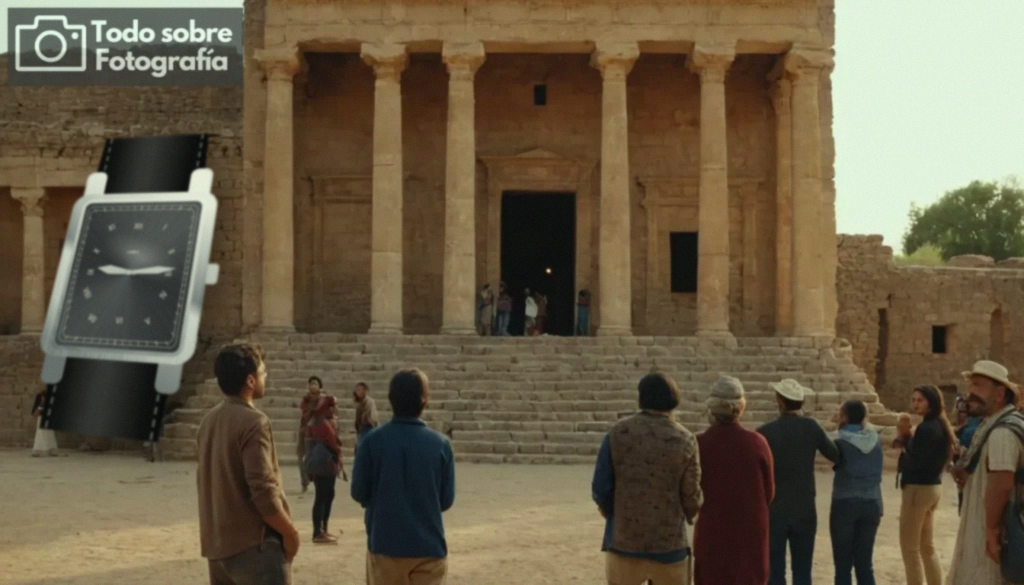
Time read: **9:14**
